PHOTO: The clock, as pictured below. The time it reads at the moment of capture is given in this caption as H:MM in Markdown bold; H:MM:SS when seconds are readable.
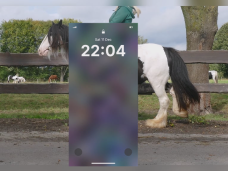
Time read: **22:04**
